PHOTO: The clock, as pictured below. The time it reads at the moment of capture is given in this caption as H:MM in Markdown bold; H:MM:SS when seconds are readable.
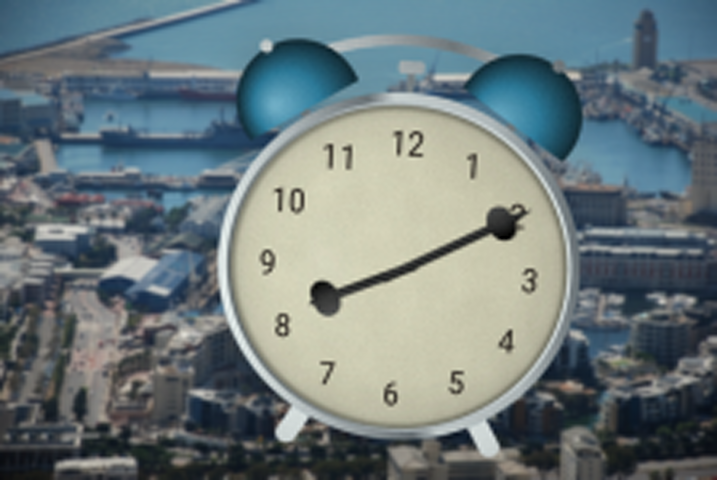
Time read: **8:10**
